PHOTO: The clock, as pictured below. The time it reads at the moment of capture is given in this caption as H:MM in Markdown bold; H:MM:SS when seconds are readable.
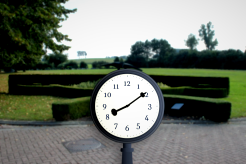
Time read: **8:09**
